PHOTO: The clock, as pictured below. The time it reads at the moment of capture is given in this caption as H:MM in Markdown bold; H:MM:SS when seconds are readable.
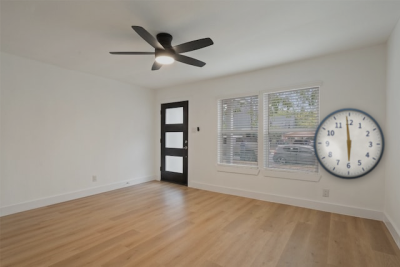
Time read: **5:59**
